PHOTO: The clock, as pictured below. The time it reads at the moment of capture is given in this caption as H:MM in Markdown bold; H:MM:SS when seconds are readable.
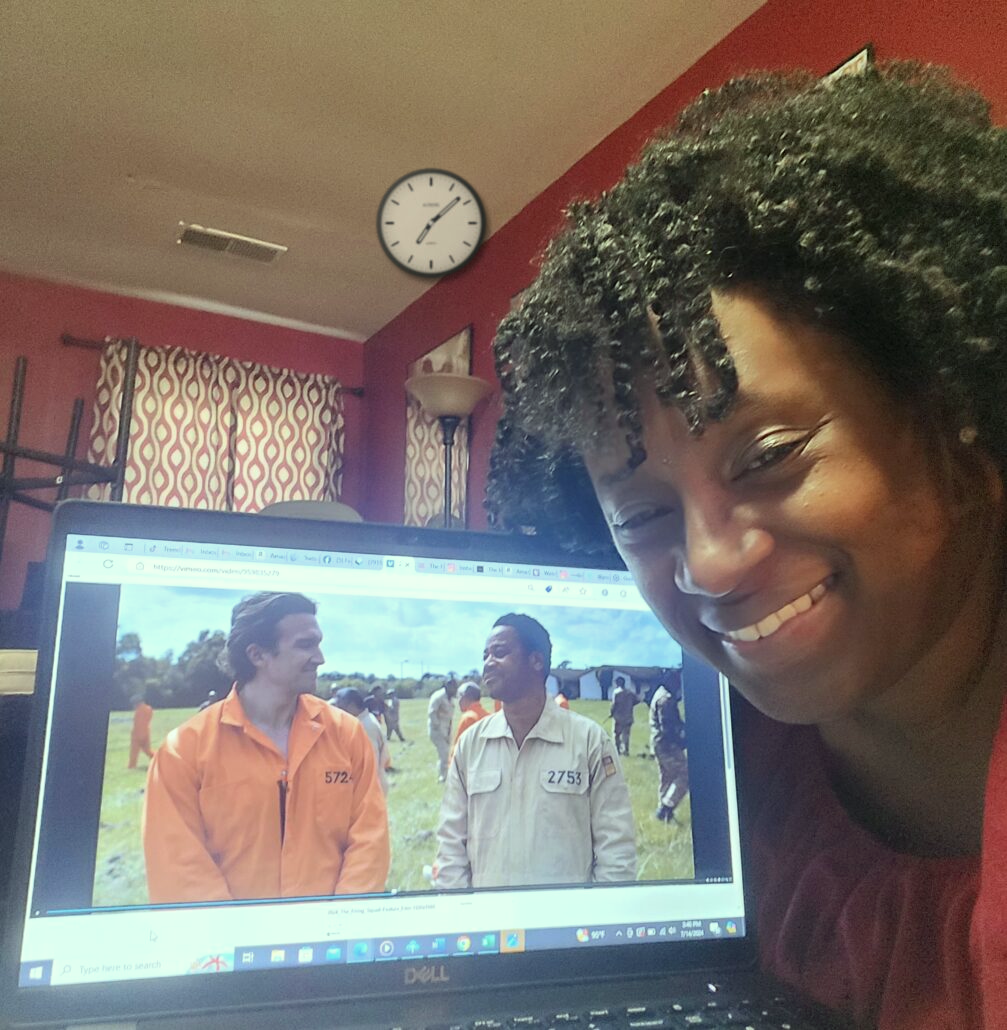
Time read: **7:08**
